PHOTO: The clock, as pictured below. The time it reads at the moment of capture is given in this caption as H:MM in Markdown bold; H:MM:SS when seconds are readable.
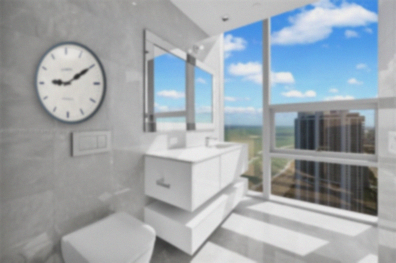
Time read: **9:10**
